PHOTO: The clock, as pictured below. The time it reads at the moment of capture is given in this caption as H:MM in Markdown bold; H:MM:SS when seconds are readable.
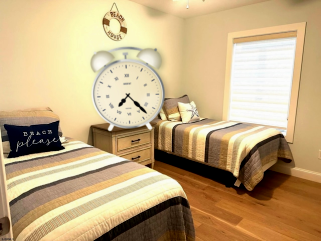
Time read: **7:23**
